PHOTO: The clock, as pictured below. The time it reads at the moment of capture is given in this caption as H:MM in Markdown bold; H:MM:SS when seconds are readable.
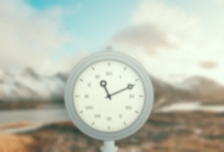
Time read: **11:11**
